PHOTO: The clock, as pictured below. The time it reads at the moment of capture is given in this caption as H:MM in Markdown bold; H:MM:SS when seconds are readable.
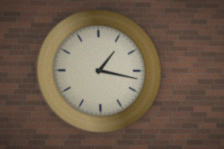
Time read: **1:17**
